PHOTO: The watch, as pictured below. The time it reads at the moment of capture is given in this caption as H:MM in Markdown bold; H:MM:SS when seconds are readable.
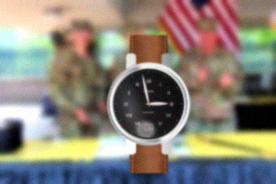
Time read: **2:58**
